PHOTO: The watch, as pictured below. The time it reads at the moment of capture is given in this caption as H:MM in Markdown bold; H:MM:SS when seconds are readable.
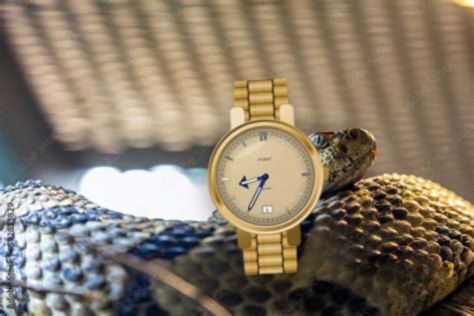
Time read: **8:35**
